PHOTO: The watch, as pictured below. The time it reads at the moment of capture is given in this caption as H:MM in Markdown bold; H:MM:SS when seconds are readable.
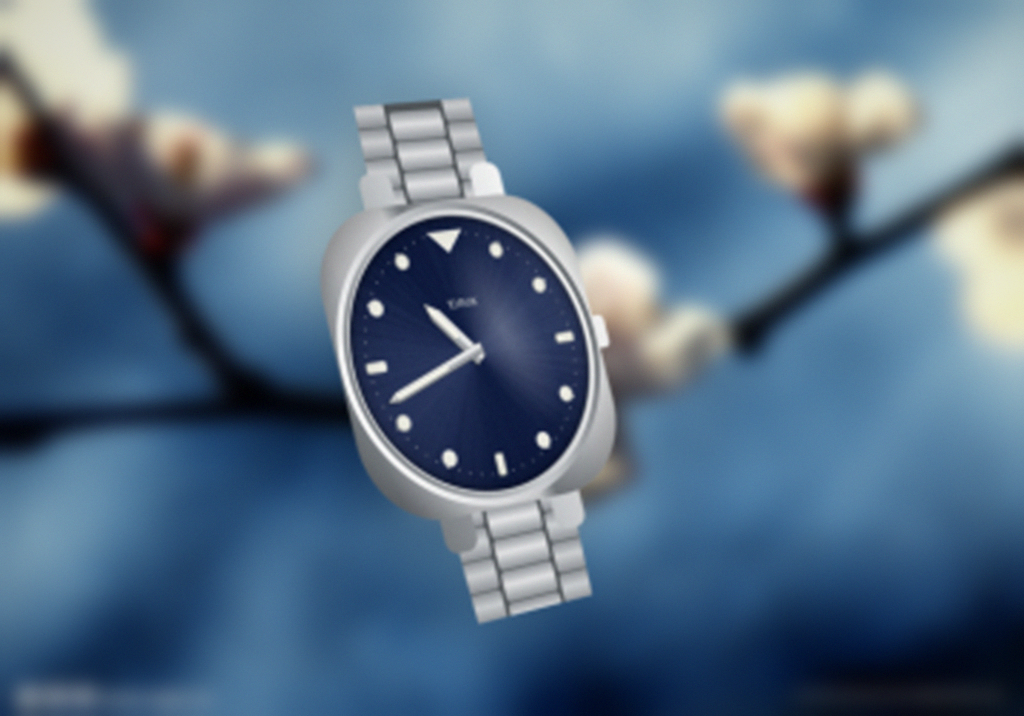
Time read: **10:42**
